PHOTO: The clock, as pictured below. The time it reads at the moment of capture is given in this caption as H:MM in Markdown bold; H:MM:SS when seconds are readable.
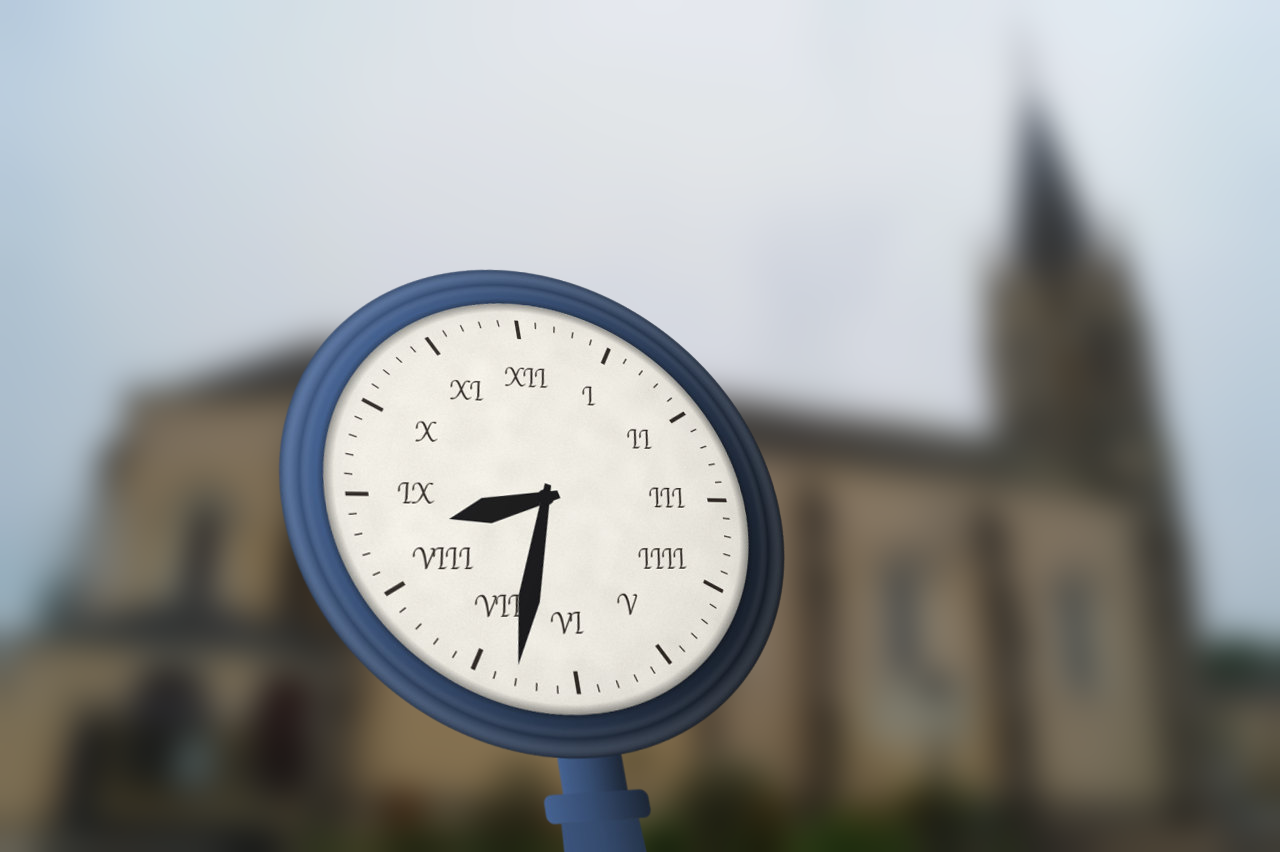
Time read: **8:33**
